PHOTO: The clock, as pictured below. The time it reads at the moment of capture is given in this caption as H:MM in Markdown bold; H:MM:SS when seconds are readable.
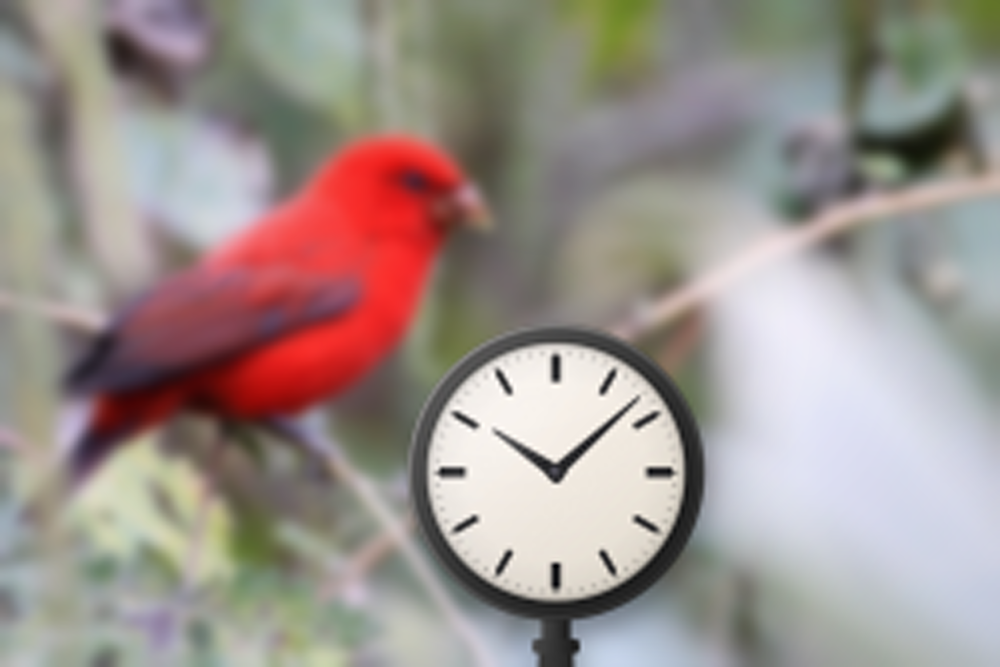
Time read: **10:08**
